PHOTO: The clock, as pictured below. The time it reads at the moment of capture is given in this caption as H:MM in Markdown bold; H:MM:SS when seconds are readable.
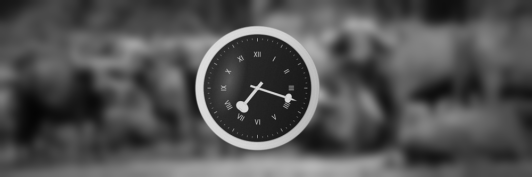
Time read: **7:18**
